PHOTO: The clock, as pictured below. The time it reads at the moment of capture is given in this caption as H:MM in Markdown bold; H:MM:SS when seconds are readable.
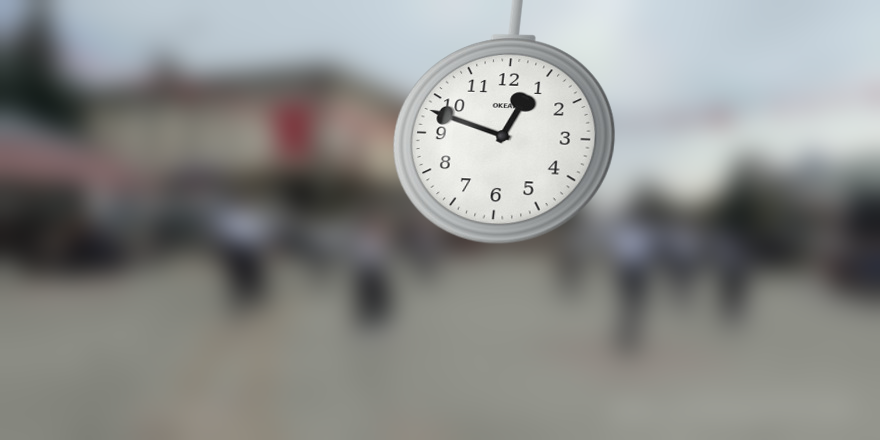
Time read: **12:48**
